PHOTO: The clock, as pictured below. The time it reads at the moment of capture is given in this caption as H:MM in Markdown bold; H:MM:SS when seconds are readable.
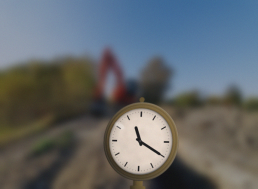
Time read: **11:20**
